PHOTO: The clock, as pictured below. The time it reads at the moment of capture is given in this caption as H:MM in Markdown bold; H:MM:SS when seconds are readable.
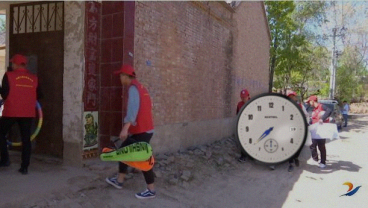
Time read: **7:38**
